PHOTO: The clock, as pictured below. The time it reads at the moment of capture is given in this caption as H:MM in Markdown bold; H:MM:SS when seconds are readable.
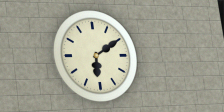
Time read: **6:10**
